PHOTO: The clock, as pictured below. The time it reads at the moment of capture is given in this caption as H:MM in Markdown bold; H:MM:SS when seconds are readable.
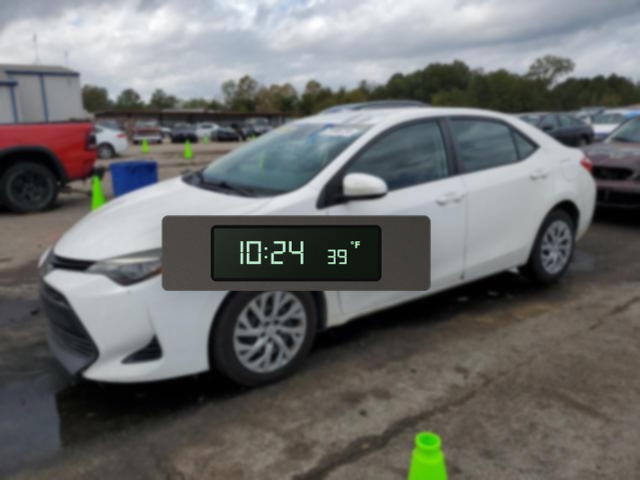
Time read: **10:24**
